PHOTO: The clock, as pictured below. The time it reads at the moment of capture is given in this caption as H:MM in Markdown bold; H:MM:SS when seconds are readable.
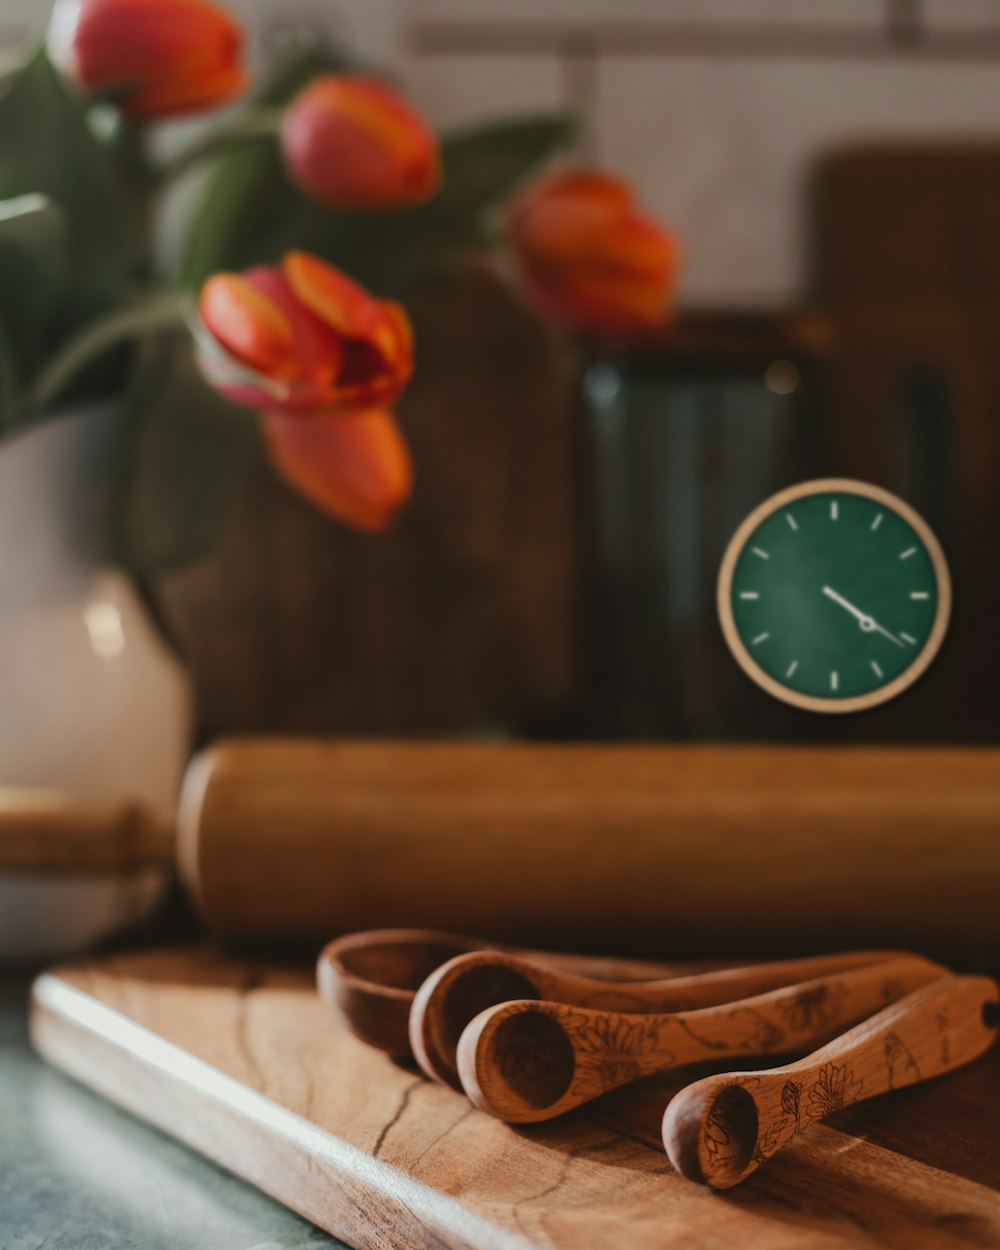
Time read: **4:21**
